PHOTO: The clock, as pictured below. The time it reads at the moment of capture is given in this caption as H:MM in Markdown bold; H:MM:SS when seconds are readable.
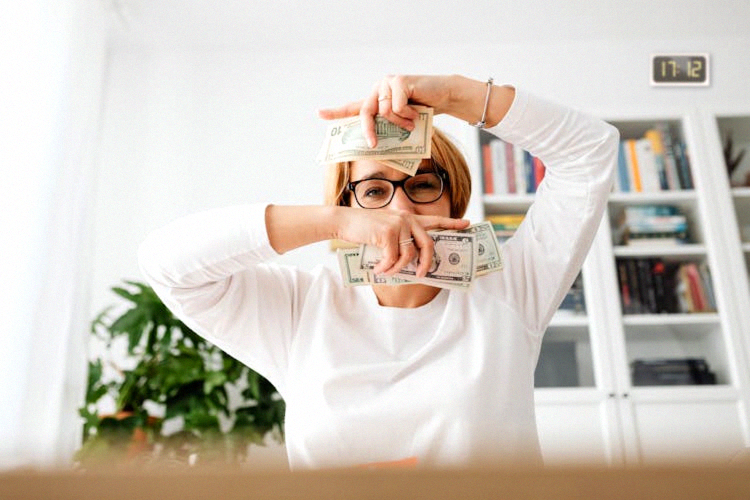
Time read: **17:12**
